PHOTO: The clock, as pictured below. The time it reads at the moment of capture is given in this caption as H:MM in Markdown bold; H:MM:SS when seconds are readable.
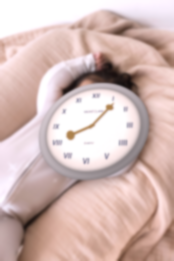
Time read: **8:06**
